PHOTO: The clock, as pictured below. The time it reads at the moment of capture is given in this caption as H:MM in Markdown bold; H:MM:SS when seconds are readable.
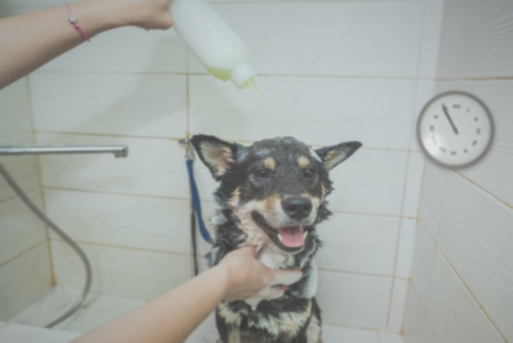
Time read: **10:55**
